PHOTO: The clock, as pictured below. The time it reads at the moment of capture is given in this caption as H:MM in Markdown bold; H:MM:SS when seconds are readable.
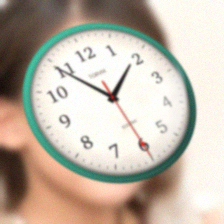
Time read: **1:54:30**
